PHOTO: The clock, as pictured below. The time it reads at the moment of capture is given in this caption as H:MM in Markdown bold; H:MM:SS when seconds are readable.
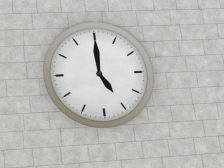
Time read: **5:00**
